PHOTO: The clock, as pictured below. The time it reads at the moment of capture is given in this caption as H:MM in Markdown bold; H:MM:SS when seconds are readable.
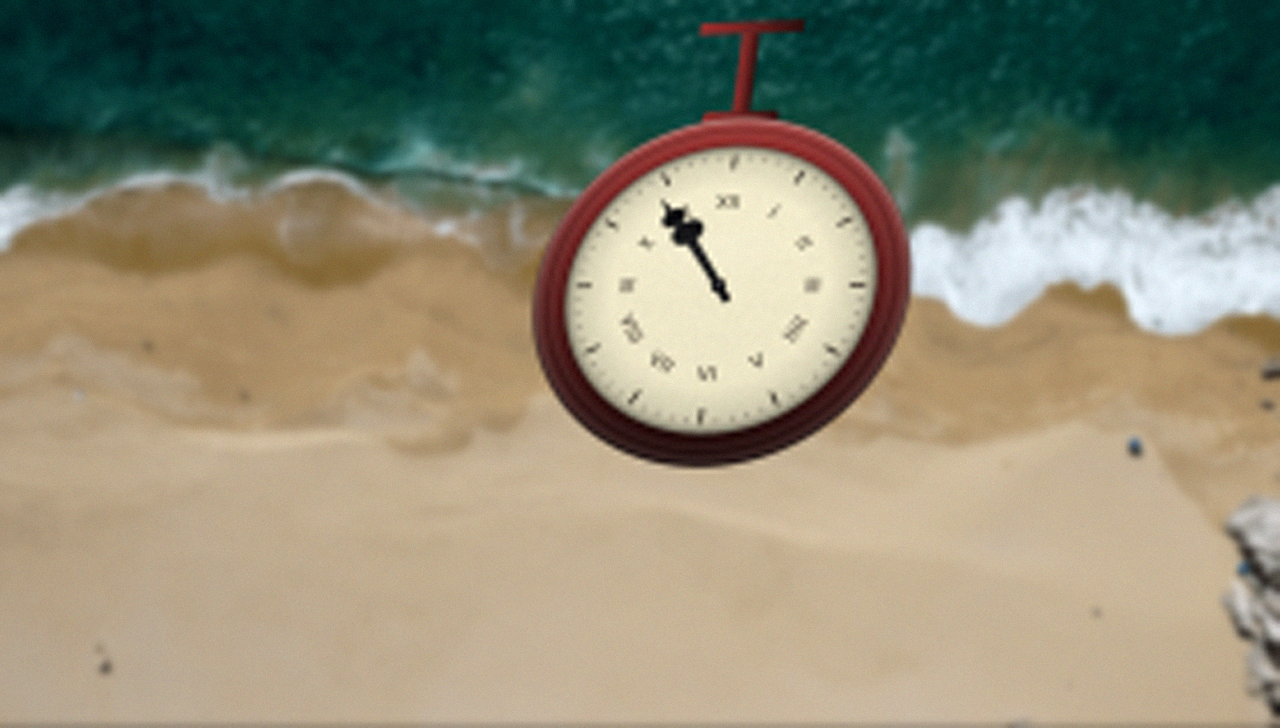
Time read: **10:54**
